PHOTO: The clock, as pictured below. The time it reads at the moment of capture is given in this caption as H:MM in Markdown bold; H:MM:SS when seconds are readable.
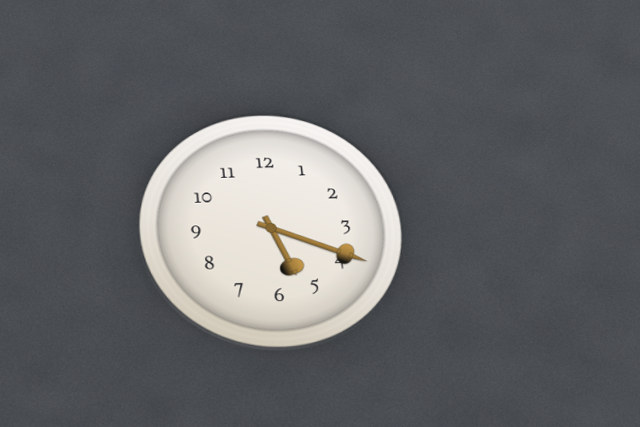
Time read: **5:19**
